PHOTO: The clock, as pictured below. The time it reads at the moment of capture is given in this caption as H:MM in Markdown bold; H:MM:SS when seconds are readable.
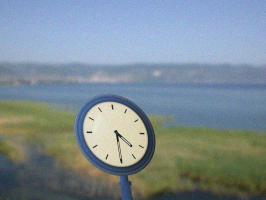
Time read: **4:30**
